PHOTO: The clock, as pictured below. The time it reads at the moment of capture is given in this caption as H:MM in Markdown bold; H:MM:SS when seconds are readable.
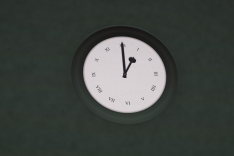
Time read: **1:00**
